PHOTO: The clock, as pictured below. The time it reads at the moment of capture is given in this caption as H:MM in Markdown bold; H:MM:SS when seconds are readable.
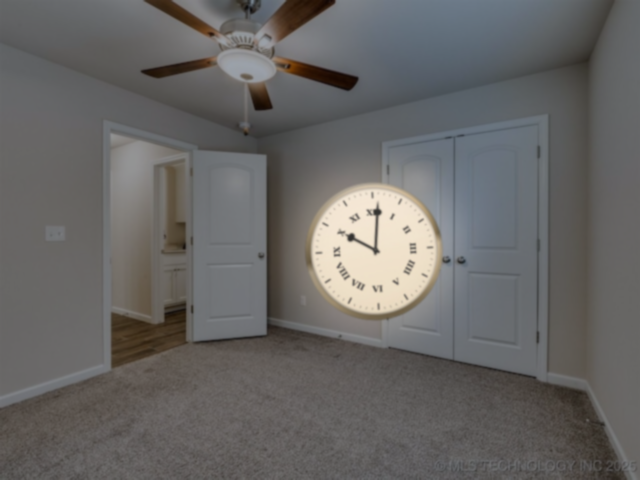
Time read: **10:01**
